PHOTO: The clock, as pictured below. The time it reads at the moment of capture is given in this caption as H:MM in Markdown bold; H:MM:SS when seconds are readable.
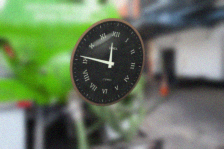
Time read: **11:46**
